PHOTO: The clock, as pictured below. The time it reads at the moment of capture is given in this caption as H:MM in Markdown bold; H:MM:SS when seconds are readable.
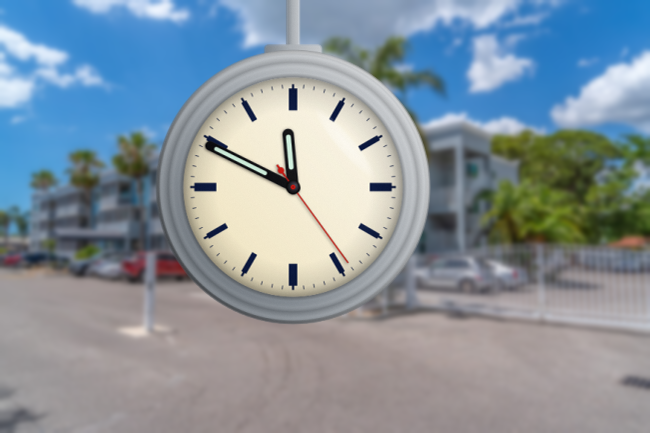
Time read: **11:49:24**
